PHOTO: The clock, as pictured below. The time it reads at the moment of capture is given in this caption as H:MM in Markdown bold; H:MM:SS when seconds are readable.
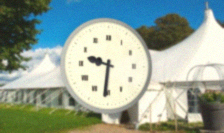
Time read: **9:31**
